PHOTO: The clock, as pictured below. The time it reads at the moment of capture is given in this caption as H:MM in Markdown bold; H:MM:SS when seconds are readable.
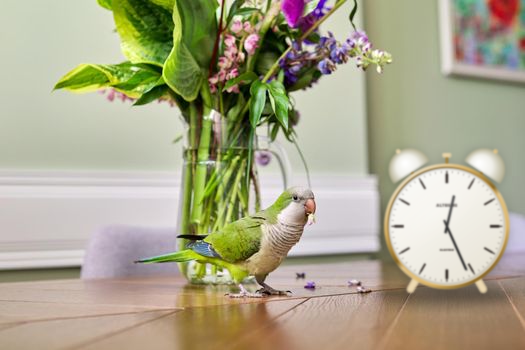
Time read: **12:26**
